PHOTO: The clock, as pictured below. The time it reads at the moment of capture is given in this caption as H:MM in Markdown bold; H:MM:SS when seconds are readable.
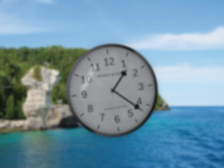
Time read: **1:22**
